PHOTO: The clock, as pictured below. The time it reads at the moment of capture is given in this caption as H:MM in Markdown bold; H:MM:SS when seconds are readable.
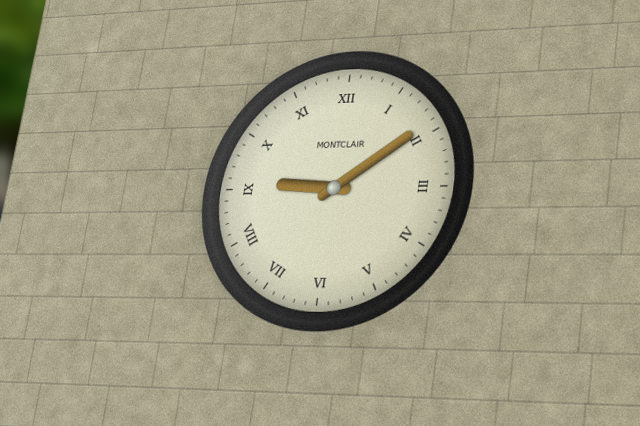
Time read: **9:09**
